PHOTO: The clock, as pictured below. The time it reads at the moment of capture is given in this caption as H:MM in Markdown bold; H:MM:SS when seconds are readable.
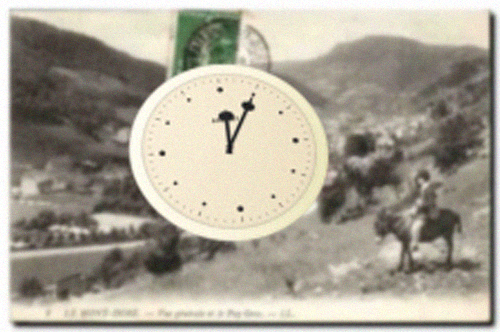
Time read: **12:05**
